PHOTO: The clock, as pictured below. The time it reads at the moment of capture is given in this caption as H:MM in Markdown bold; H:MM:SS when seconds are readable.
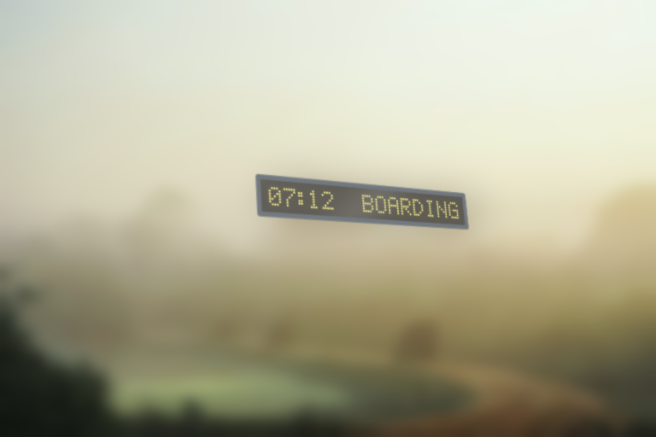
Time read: **7:12**
